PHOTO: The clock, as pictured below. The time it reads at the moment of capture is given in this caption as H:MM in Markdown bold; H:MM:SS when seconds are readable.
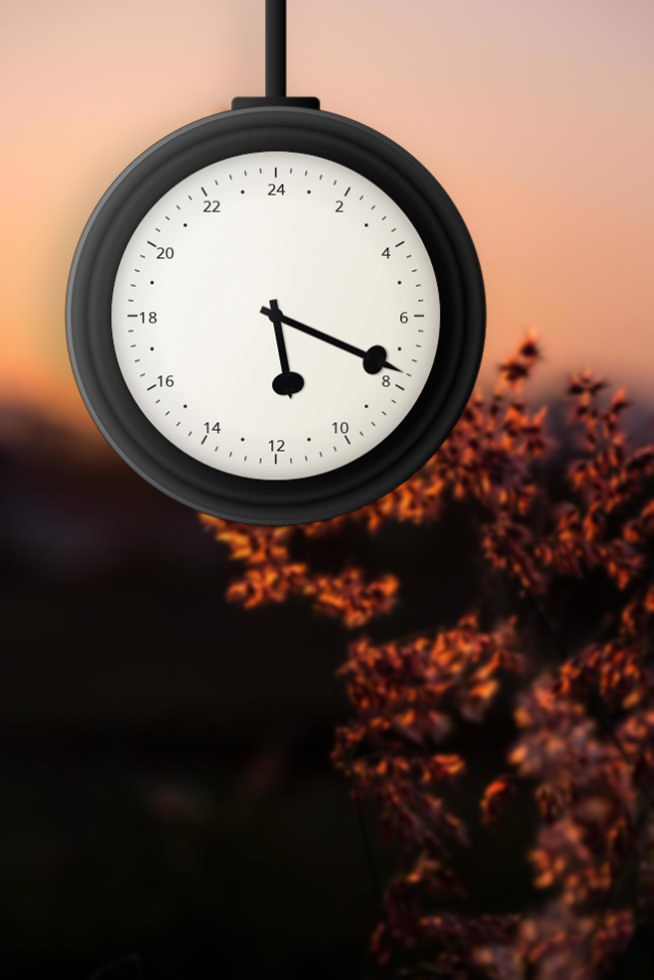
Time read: **11:19**
